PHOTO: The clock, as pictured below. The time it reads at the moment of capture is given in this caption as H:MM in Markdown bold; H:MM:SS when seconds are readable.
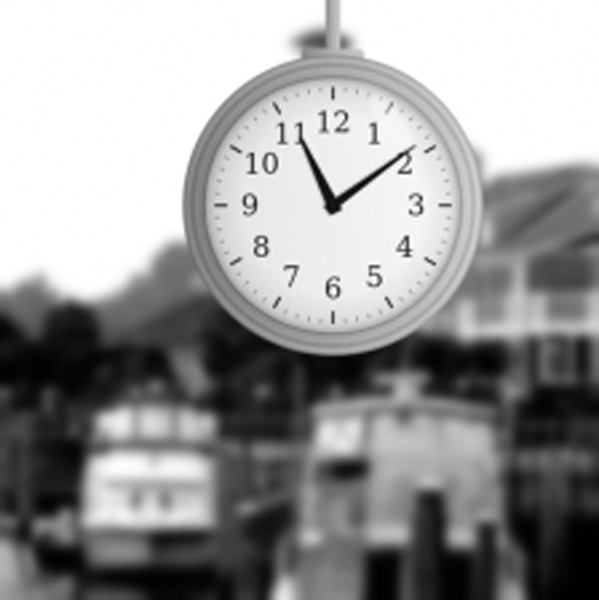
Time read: **11:09**
